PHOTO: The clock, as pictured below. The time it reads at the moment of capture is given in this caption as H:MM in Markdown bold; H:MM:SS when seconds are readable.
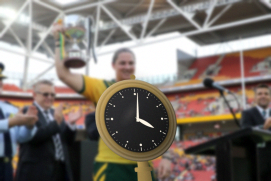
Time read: **4:01**
